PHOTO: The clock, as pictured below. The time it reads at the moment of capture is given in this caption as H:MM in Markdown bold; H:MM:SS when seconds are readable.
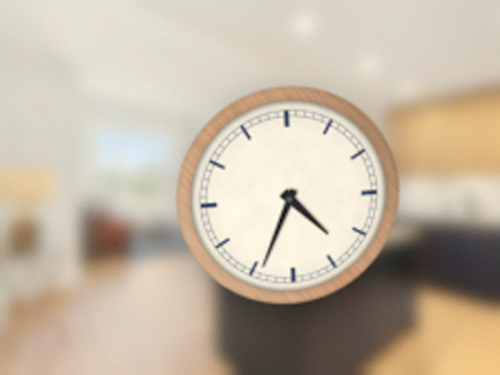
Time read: **4:34**
